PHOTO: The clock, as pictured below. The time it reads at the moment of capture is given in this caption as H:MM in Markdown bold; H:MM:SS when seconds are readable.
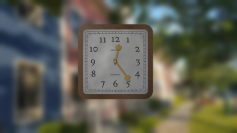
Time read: **12:24**
